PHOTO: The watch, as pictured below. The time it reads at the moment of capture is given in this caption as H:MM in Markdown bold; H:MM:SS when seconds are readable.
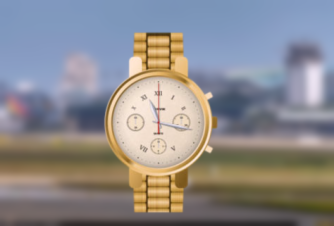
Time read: **11:17**
